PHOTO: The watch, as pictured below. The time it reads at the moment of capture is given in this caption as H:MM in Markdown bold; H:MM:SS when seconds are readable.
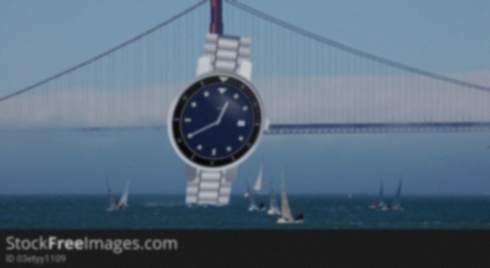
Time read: **12:40**
